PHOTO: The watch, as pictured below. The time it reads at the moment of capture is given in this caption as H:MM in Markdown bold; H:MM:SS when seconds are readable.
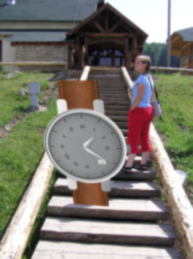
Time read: **1:21**
